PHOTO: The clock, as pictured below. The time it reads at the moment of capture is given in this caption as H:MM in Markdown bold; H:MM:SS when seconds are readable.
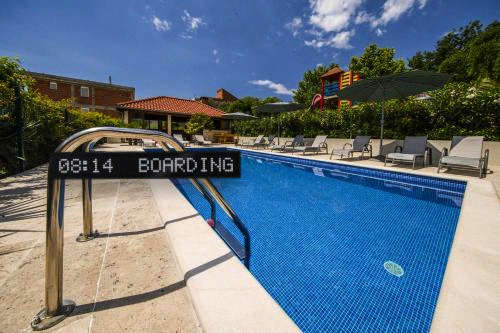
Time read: **8:14**
